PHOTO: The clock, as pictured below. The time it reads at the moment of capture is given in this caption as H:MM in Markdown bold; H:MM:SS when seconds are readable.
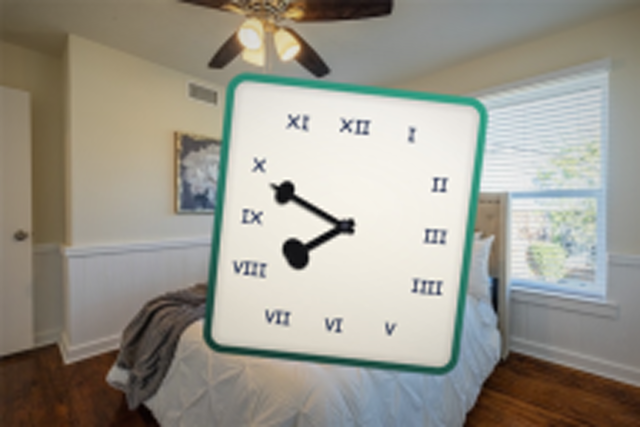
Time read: **7:49**
